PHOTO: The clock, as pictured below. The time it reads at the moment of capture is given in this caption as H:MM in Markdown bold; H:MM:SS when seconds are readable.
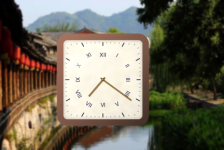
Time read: **7:21**
